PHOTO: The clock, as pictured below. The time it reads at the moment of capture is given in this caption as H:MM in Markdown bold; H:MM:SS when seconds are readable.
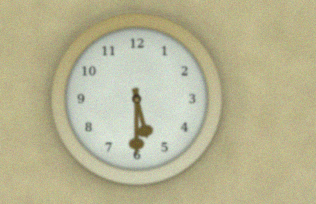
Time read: **5:30**
